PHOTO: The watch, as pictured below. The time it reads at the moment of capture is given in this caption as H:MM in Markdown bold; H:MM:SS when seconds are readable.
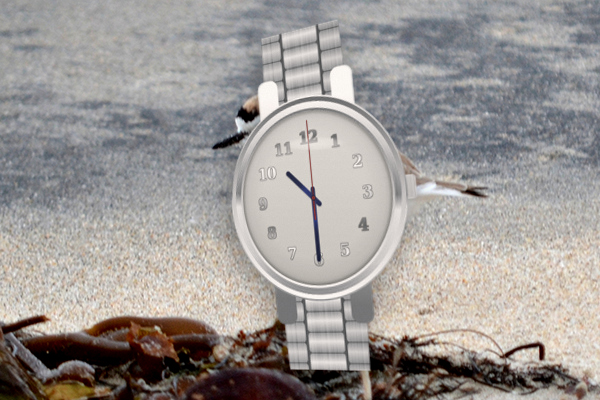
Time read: **10:30:00**
